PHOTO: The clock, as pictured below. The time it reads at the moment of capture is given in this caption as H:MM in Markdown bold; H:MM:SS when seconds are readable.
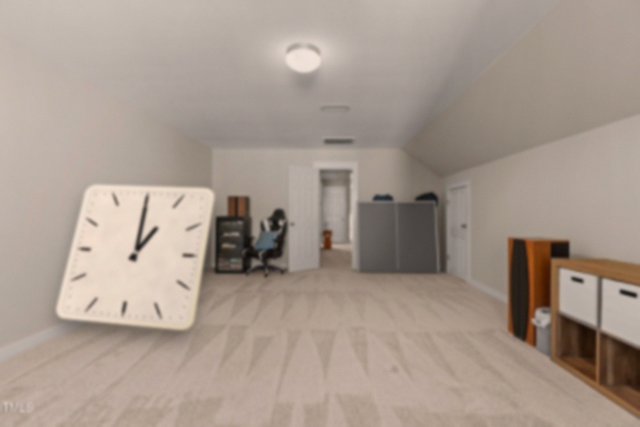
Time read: **1:00**
